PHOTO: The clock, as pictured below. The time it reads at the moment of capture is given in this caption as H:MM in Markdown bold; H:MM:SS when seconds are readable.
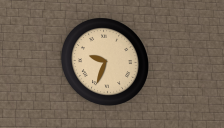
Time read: **9:34**
